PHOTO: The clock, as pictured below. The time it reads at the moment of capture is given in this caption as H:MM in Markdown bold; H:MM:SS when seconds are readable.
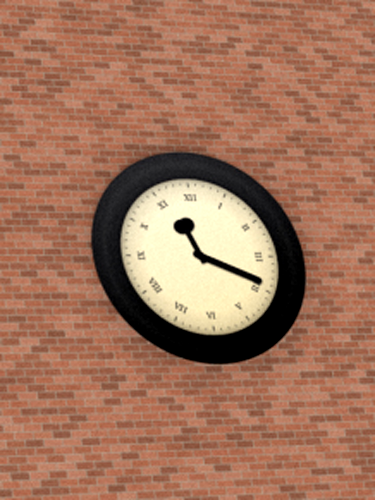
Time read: **11:19**
